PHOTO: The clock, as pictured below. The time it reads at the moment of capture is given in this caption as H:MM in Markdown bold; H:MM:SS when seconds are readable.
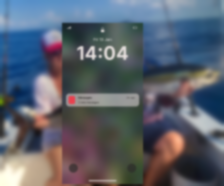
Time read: **14:04**
